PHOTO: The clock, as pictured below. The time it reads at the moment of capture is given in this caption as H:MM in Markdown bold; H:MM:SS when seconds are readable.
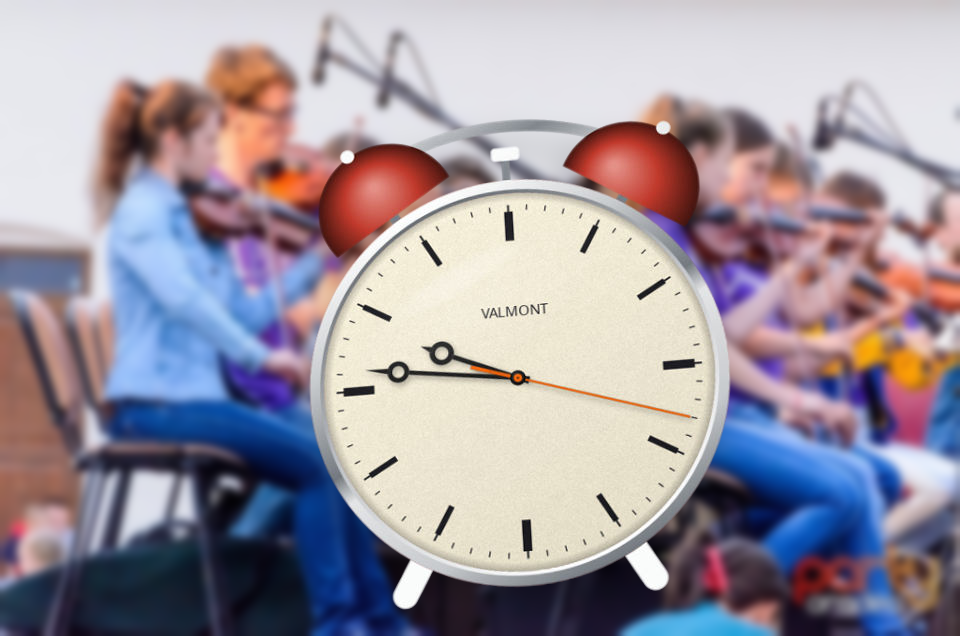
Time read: **9:46:18**
